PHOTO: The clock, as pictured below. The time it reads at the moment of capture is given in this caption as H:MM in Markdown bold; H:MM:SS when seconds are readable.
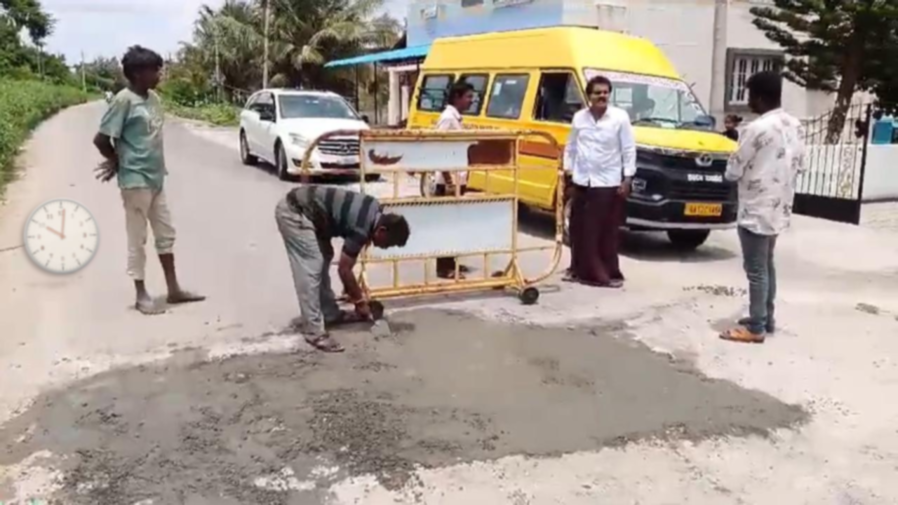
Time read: **10:01**
